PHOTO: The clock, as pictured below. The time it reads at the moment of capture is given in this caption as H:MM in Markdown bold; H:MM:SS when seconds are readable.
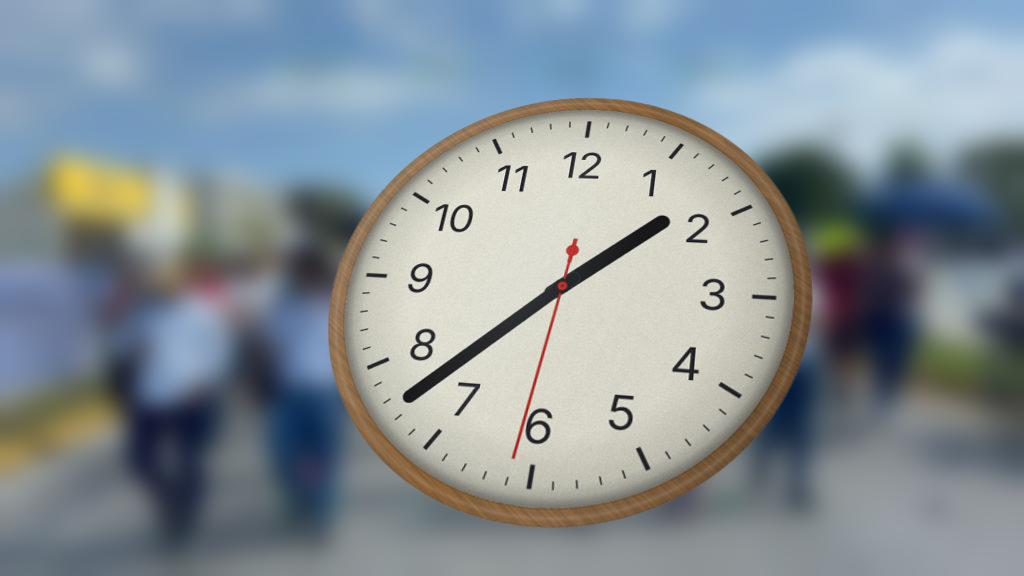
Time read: **1:37:31**
